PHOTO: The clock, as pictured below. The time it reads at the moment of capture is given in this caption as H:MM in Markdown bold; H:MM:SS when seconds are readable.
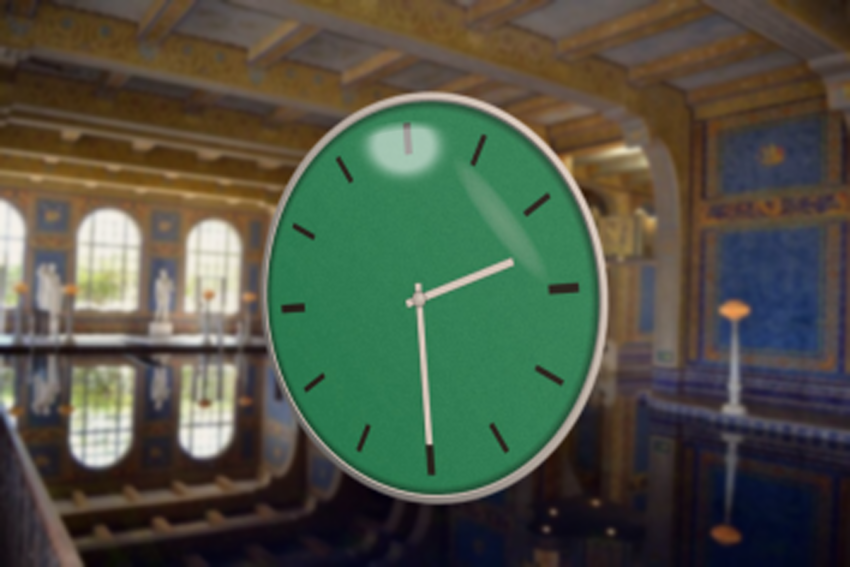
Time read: **2:30**
